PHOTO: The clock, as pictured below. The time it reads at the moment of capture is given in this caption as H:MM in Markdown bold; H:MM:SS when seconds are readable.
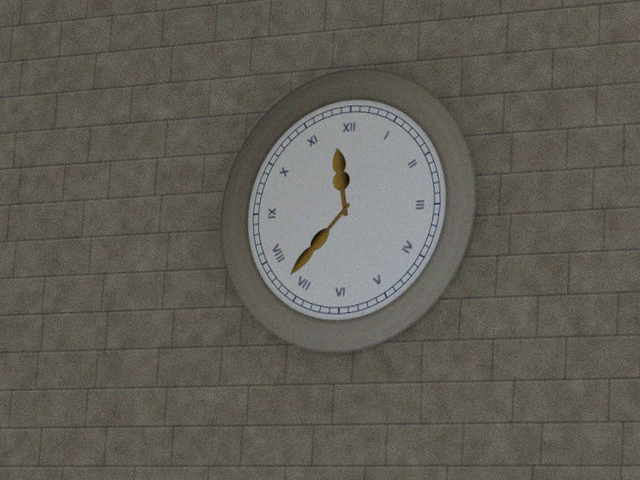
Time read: **11:37**
